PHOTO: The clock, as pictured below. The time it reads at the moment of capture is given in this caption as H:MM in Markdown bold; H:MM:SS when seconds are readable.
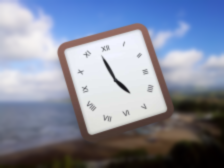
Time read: **4:58**
